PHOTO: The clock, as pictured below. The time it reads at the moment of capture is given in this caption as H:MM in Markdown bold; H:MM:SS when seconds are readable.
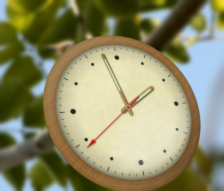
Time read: **1:57:39**
